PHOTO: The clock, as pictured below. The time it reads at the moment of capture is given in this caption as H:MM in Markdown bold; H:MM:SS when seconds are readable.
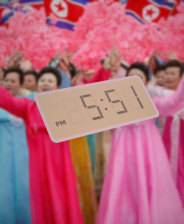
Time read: **5:51**
